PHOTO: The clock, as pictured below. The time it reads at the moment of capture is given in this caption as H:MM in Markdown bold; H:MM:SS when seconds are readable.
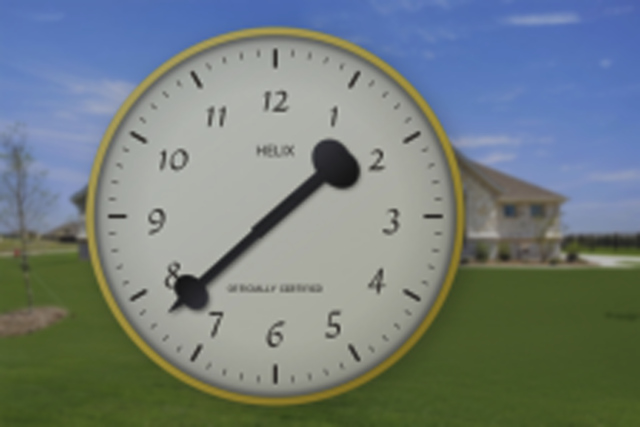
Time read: **1:38**
